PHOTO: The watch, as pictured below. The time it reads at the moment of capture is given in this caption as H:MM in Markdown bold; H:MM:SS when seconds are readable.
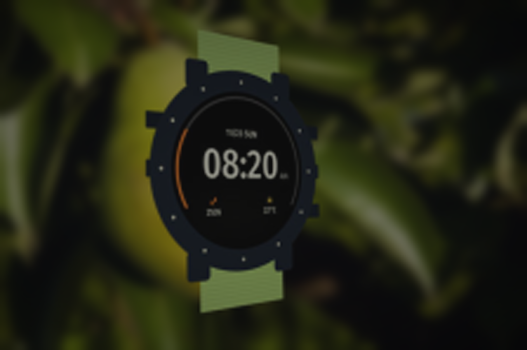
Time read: **8:20**
